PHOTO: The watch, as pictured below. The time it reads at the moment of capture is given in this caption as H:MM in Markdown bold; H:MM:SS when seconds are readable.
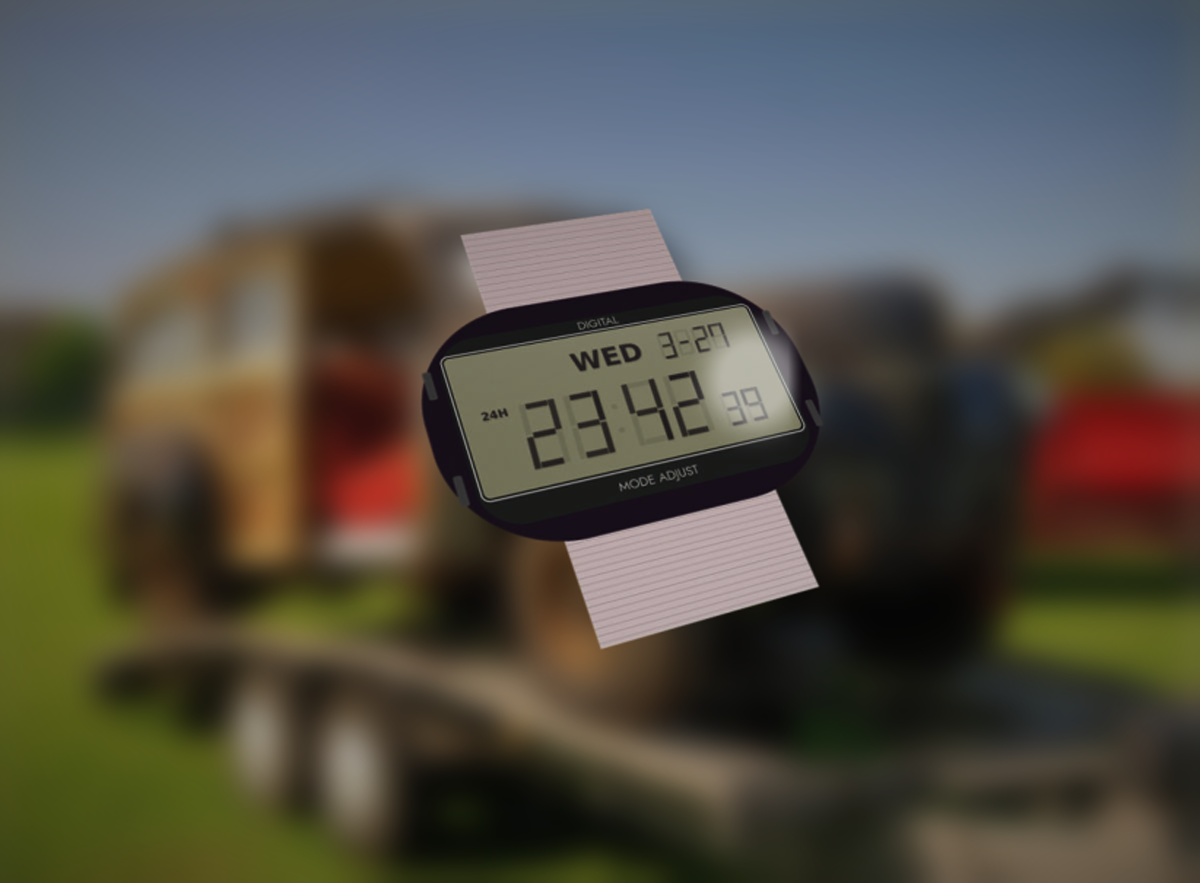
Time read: **23:42:39**
